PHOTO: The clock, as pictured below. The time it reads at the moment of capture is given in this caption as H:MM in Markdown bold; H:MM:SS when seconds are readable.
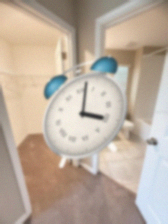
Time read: **4:02**
